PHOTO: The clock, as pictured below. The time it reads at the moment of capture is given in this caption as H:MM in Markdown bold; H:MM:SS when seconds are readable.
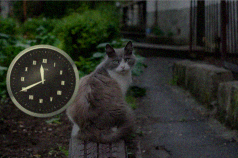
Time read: **11:40**
